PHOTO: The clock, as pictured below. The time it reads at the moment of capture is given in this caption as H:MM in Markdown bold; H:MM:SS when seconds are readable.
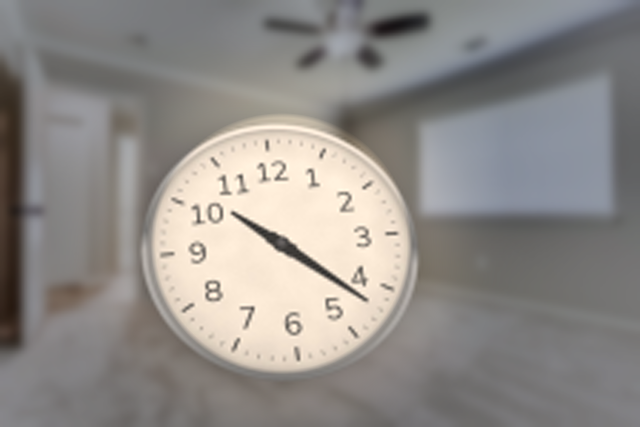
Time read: **10:22**
